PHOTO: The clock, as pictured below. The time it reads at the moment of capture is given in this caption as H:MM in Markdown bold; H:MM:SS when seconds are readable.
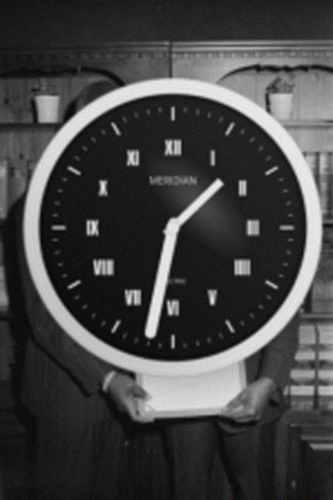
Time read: **1:32**
